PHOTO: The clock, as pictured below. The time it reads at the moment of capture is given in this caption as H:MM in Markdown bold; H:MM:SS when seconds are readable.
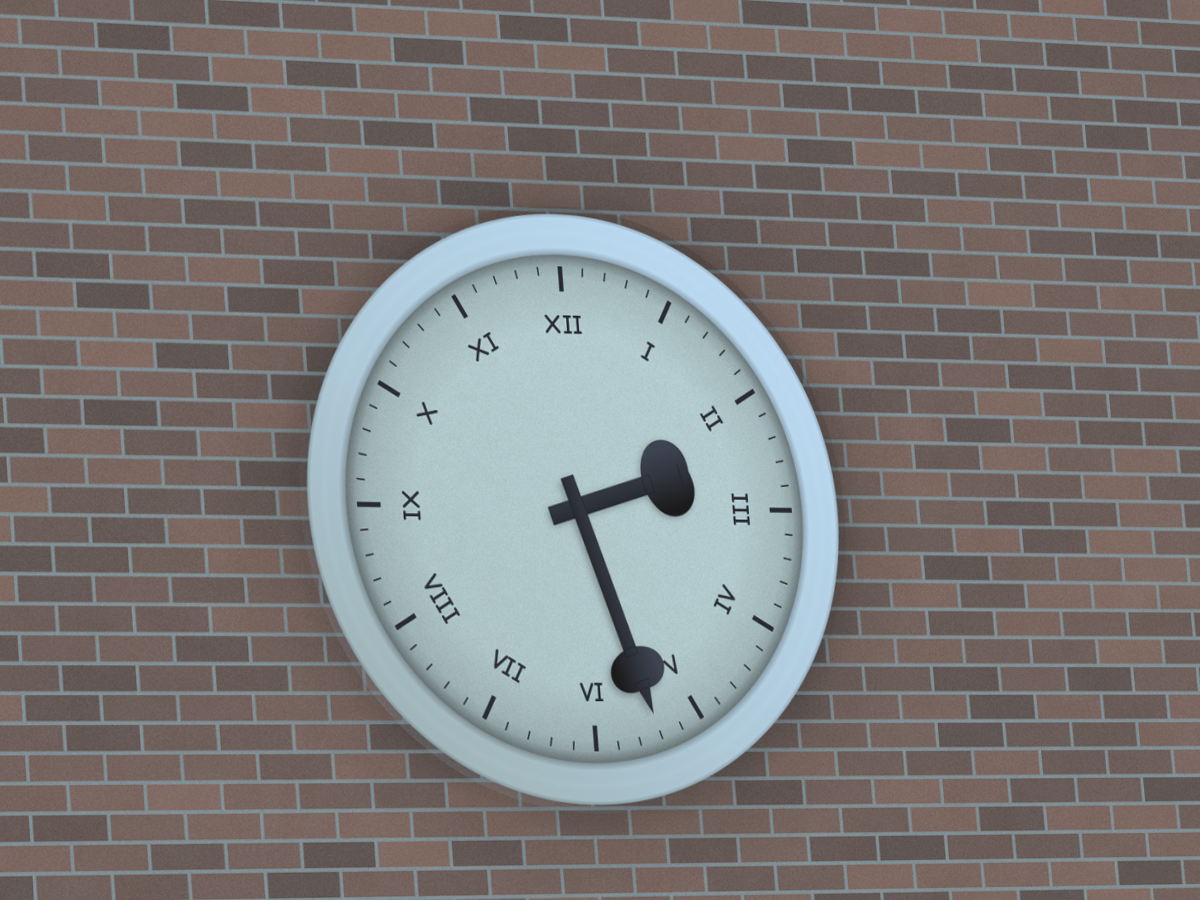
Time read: **2:27**
